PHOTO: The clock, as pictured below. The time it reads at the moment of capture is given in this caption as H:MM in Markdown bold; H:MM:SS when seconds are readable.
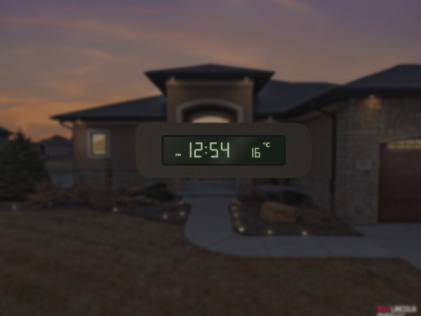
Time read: **12:54**
